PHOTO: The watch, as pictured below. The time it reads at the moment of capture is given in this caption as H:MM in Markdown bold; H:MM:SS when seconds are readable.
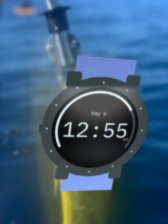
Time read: **12:55**
